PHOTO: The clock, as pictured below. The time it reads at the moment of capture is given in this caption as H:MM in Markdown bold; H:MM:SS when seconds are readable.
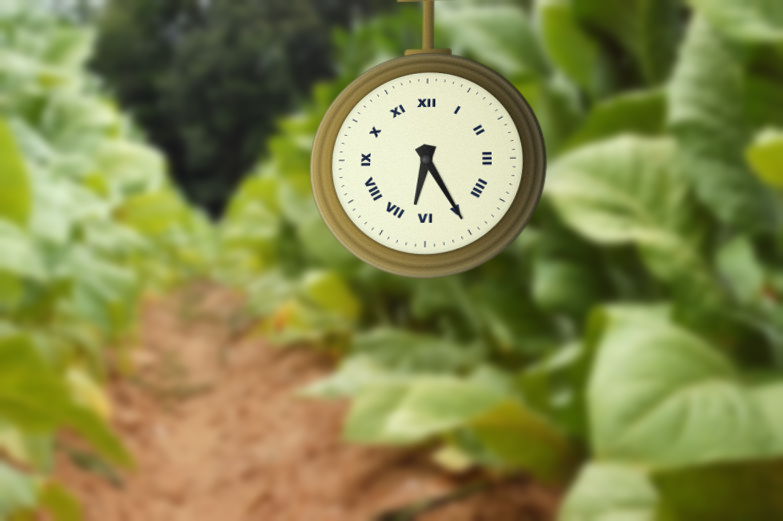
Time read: **6:25**
